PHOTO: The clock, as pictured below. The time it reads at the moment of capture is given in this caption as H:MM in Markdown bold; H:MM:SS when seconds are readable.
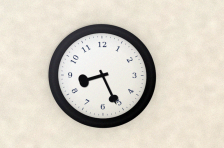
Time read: **8:26**
